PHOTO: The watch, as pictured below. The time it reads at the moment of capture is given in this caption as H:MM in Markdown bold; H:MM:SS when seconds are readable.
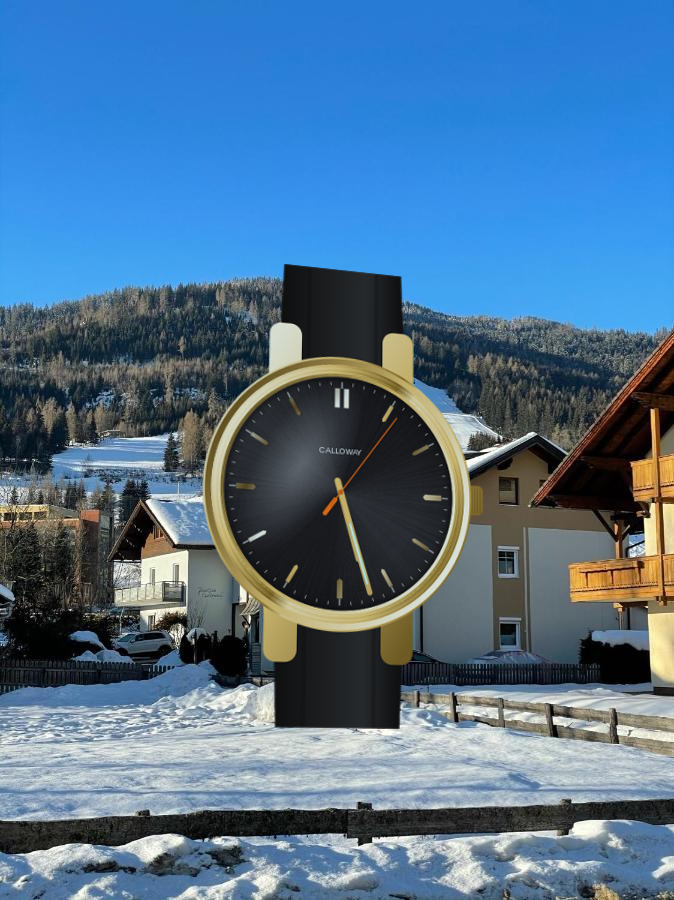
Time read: **5:27:06**
